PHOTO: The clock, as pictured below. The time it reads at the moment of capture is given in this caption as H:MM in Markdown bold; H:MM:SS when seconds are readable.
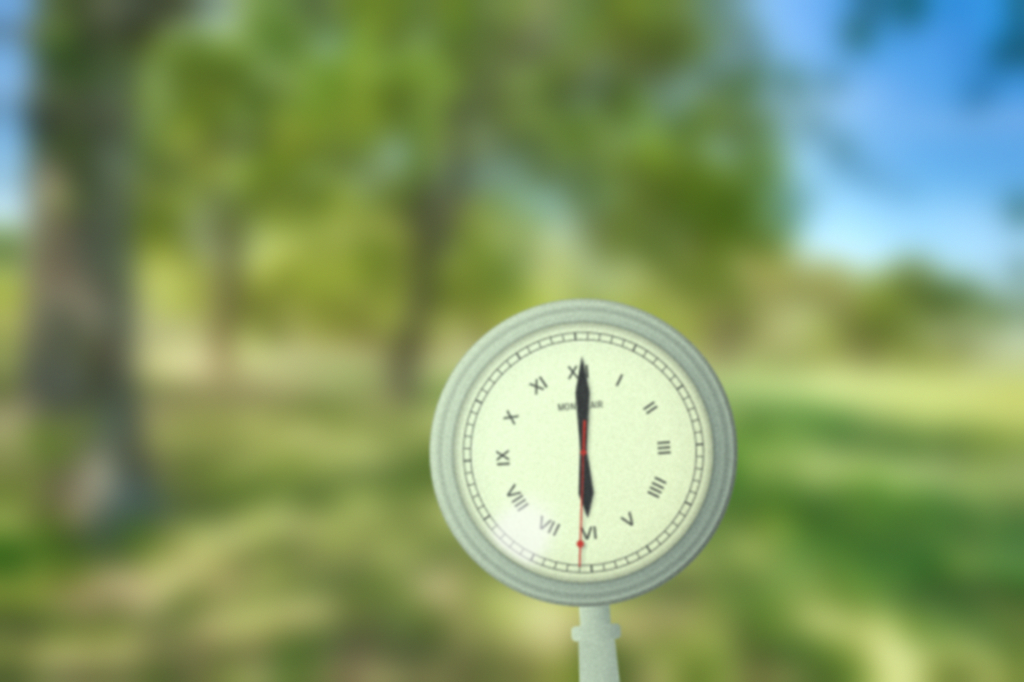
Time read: **6:00:31**
